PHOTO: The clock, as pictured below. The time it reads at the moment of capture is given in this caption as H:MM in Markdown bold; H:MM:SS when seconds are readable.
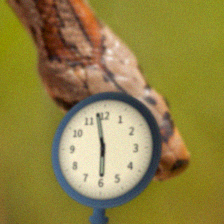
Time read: **5:58**
